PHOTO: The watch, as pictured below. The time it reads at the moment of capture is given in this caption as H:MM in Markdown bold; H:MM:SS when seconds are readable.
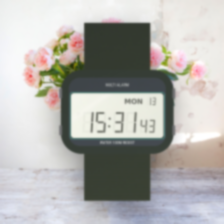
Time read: **15:31:43**
